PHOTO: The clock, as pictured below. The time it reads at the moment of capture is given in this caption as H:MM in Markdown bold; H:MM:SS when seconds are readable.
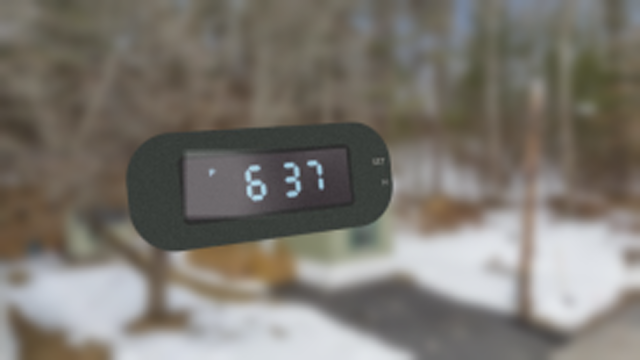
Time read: **6:37**
